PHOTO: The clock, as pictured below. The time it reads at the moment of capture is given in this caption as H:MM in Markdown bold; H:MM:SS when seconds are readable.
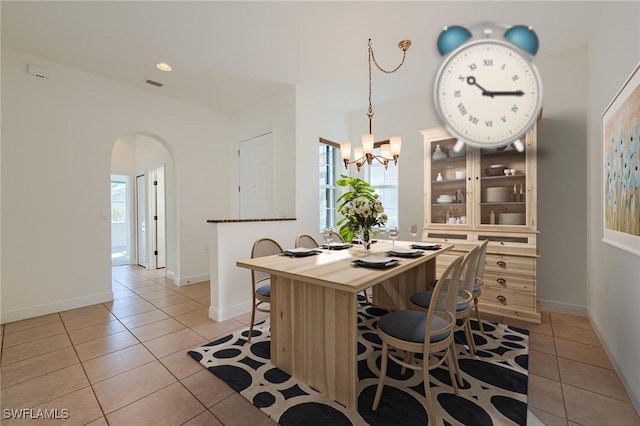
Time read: **10:15**
